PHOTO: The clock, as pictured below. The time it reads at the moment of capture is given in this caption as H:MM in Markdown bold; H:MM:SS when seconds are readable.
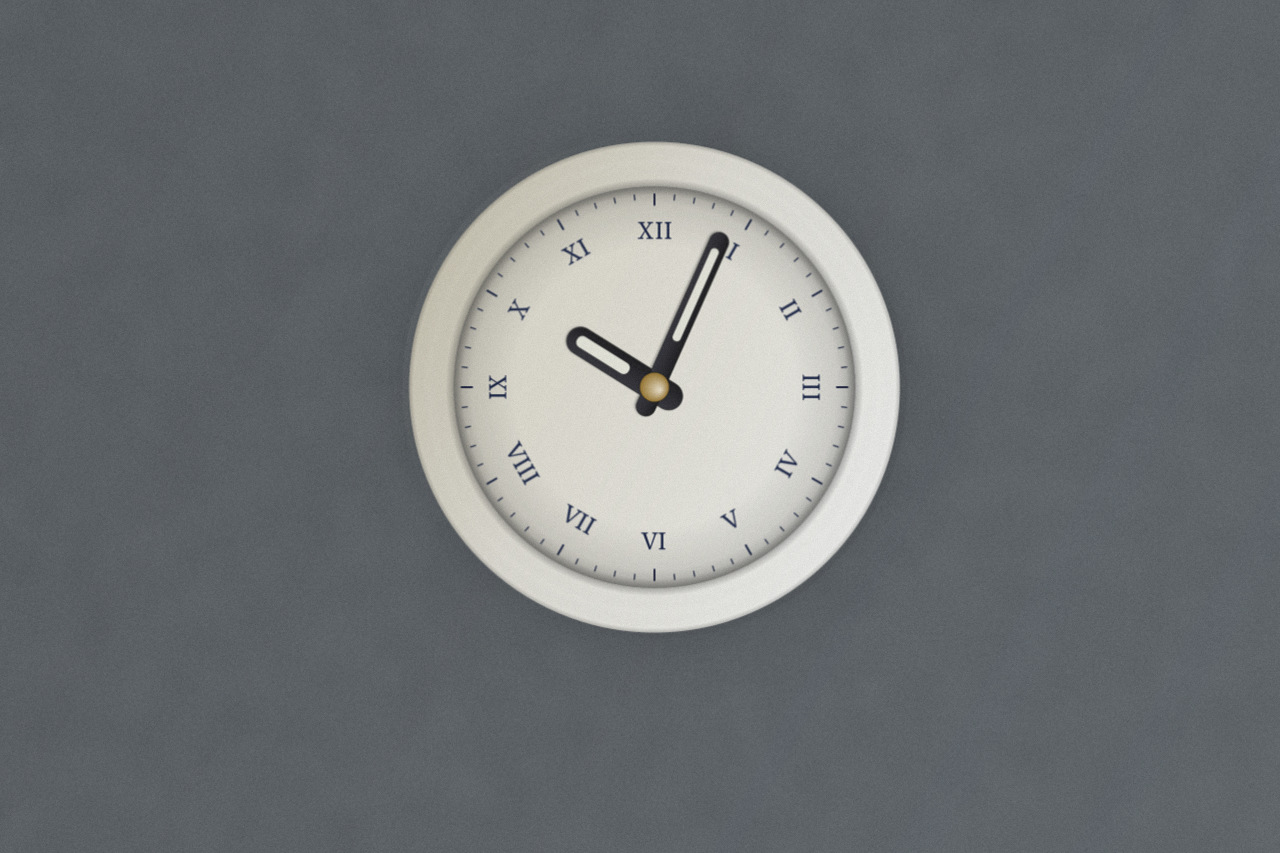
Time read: **10:04**
